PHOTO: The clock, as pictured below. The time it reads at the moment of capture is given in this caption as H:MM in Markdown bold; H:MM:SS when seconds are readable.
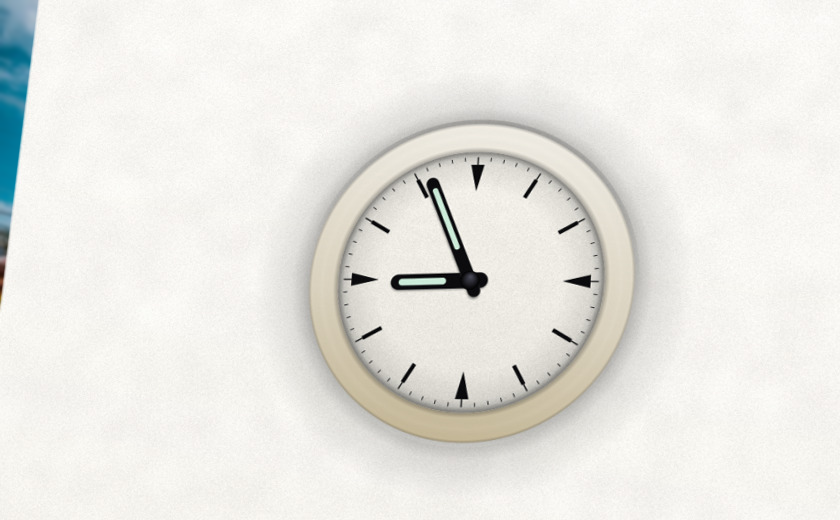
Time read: **8:56**
